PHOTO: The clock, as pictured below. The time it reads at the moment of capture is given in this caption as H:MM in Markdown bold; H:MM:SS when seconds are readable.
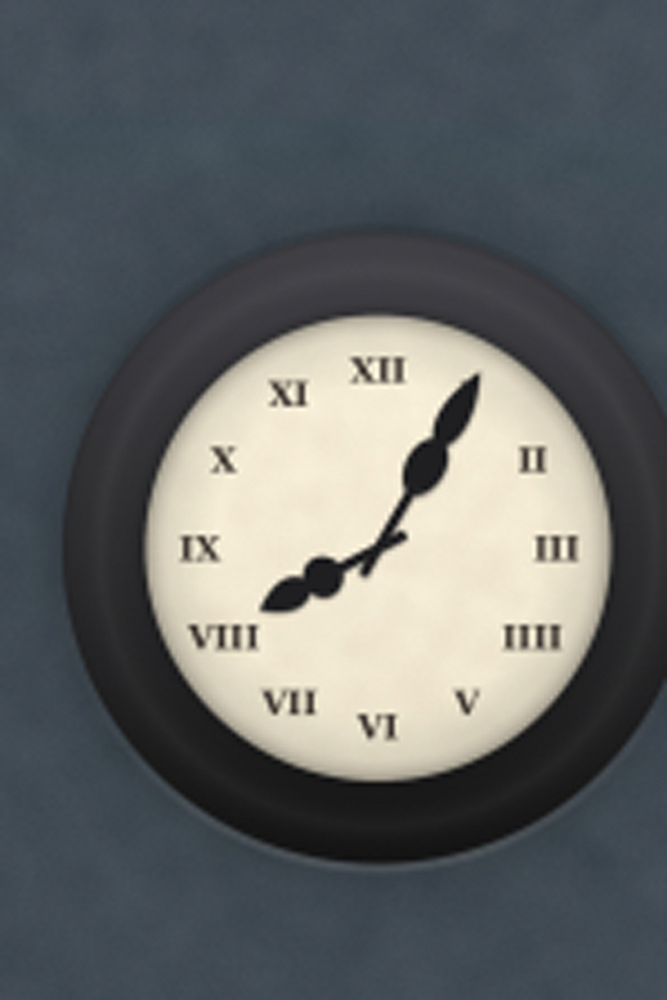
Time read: **8:05**
